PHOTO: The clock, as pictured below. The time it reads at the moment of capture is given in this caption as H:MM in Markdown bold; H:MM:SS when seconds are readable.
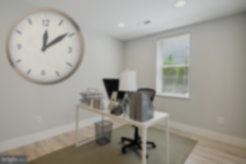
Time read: **12:09**
